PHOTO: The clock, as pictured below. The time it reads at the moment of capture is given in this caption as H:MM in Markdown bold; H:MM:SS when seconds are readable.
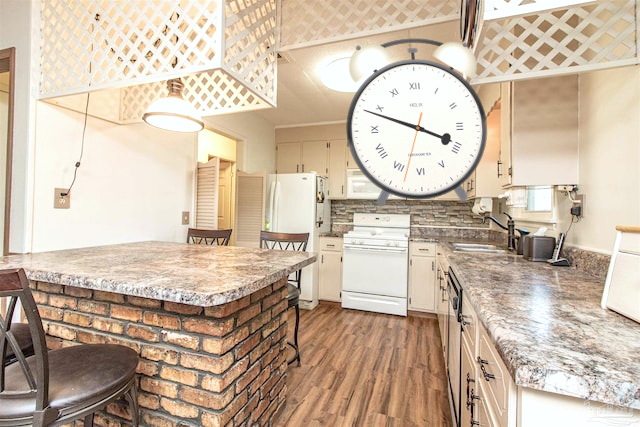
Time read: **3:48:33**
